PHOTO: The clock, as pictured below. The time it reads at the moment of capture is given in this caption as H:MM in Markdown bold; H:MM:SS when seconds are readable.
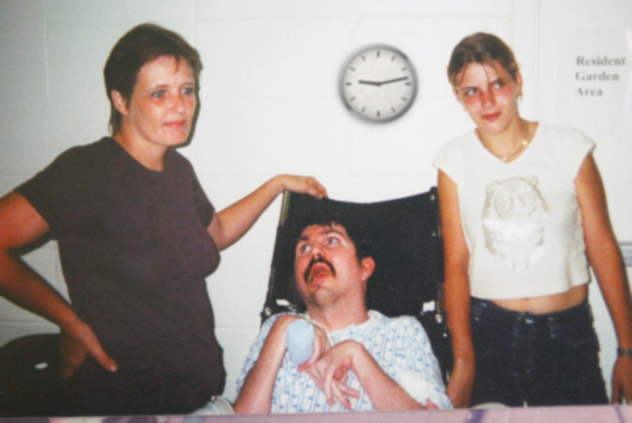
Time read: **9:13**
